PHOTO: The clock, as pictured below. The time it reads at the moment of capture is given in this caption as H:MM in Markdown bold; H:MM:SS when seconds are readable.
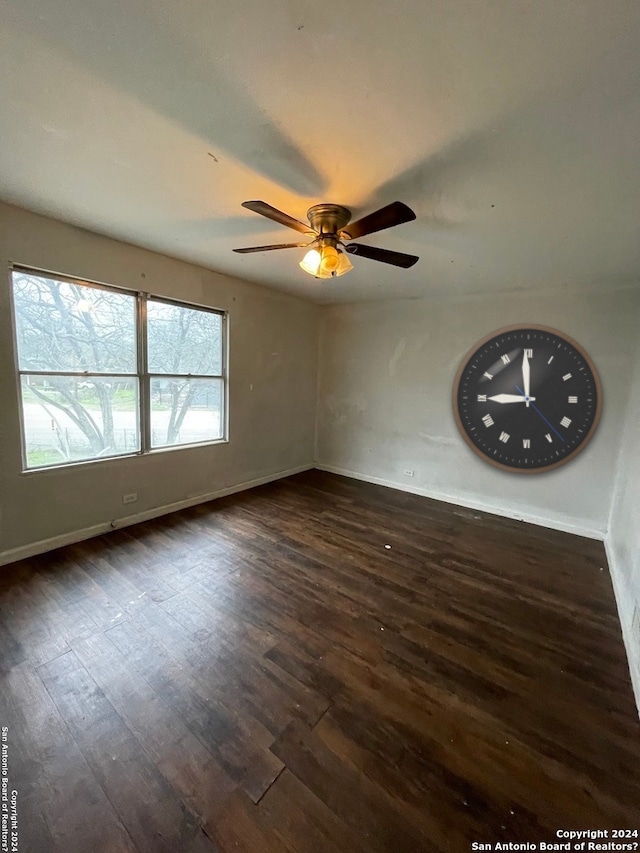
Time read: **8:59:23**
